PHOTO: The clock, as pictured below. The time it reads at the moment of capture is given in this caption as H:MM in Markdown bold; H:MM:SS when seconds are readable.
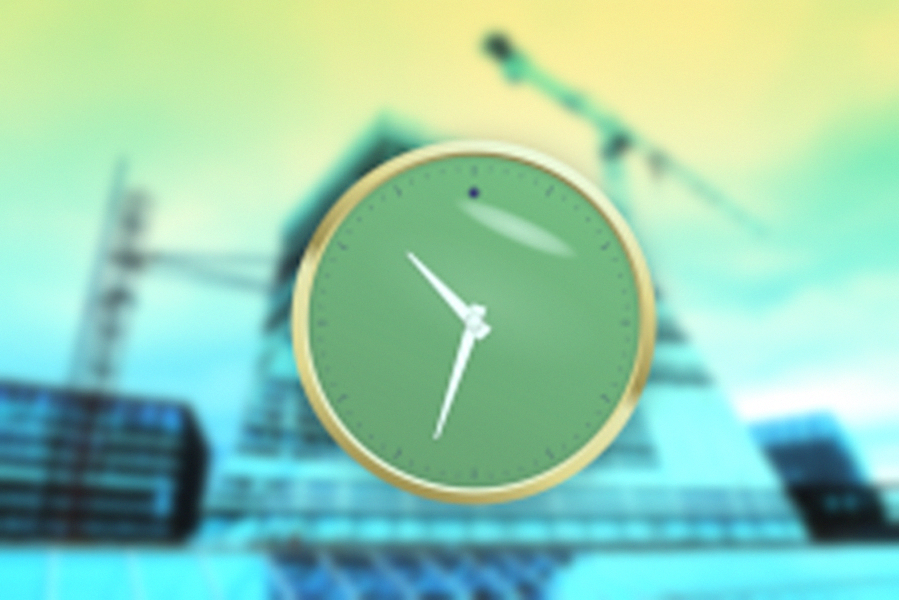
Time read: **10:33**
